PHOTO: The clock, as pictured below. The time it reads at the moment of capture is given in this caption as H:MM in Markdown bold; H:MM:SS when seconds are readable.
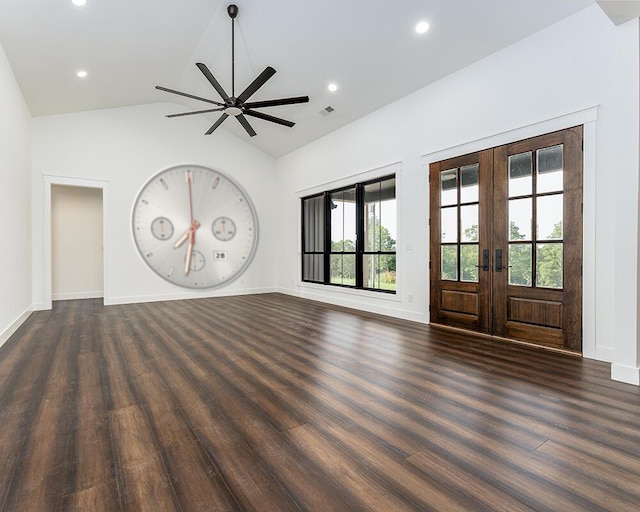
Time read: **7:32**
